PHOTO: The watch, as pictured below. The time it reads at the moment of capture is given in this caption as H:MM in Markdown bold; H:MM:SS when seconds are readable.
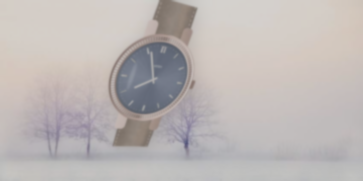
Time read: **7:56**
